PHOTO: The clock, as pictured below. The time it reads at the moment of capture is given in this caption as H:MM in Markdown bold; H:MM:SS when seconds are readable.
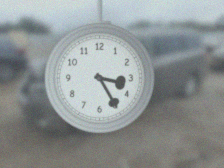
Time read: **3:25**
